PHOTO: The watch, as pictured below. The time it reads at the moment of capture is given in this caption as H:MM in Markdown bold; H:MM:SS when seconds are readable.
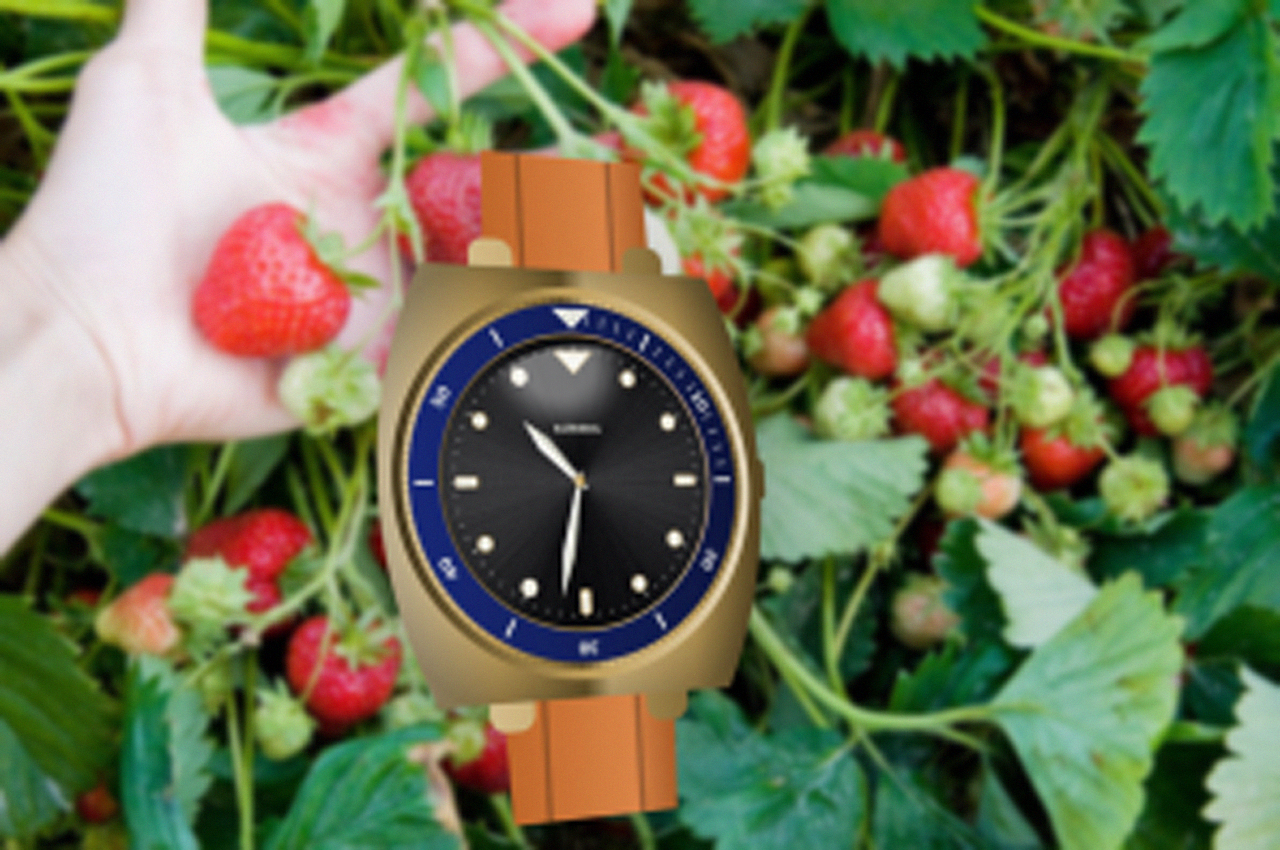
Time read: **10:32**
